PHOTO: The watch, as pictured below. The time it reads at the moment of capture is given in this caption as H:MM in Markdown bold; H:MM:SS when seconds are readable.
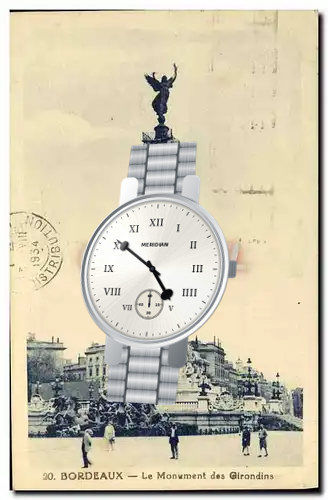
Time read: **4:51**
